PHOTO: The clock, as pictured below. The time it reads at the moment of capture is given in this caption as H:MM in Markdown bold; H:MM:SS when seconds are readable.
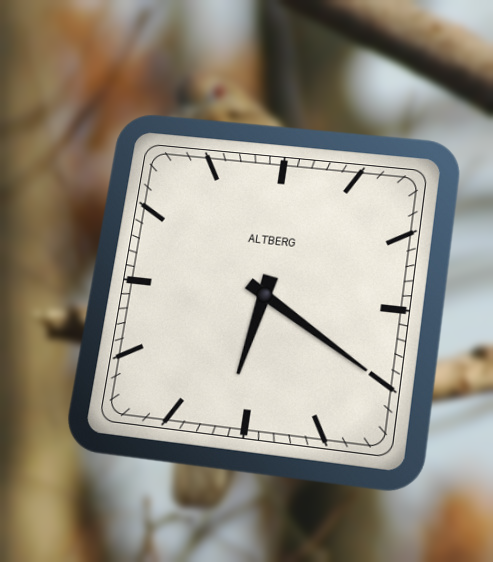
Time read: **6:20**
